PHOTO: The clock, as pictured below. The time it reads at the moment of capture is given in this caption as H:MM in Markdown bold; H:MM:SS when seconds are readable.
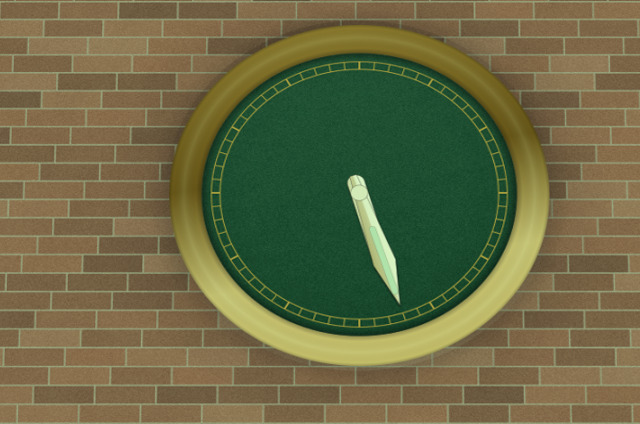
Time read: **5:27**
